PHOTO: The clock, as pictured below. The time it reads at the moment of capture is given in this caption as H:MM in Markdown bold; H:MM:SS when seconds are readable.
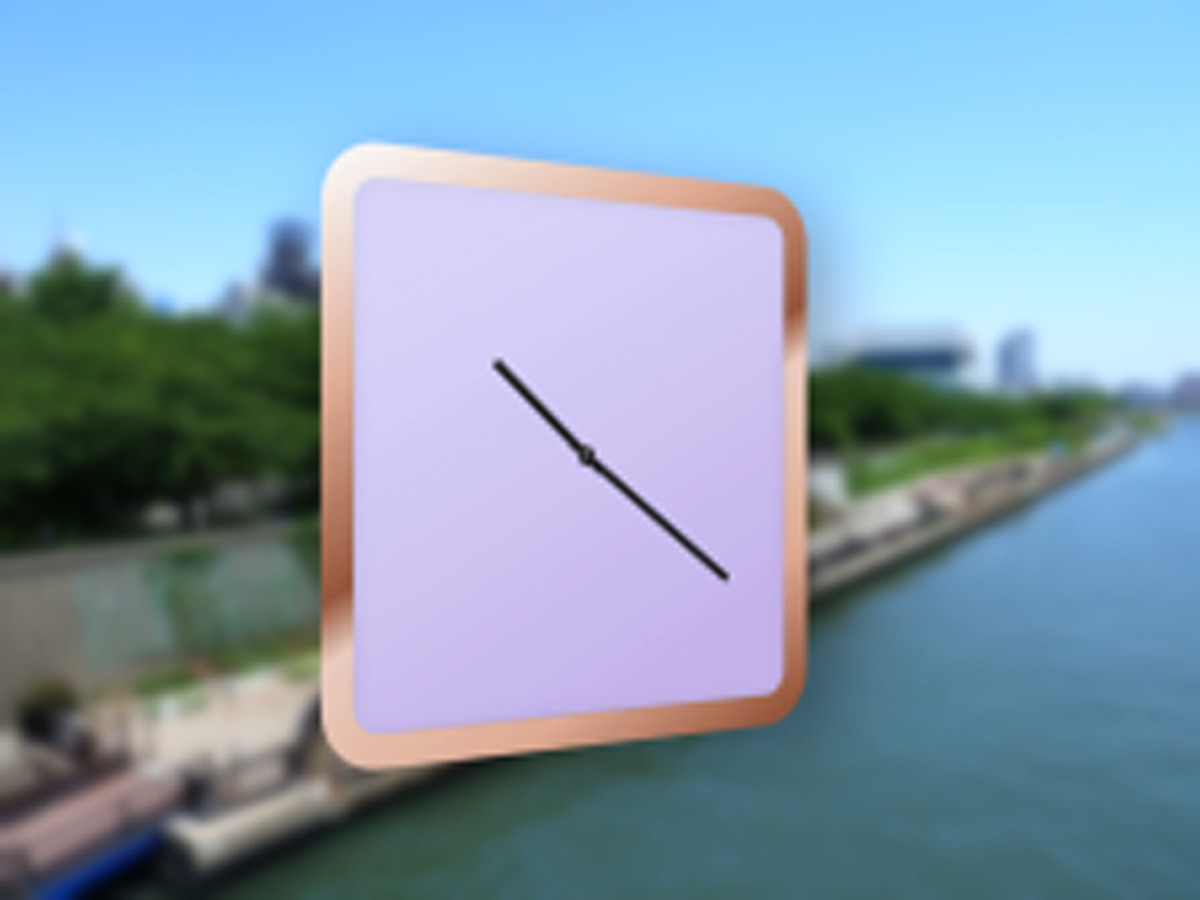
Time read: **10:21**
